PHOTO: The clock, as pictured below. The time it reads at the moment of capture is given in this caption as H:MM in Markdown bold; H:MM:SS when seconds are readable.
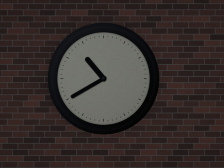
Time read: **10:40**
